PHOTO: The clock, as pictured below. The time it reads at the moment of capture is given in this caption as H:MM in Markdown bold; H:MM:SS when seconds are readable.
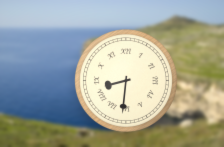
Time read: **8:31**
